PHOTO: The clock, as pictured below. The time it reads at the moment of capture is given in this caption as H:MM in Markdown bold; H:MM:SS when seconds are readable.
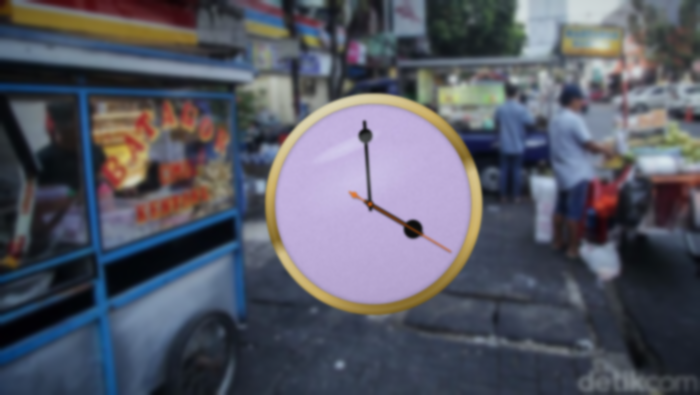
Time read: **3:59:20**
